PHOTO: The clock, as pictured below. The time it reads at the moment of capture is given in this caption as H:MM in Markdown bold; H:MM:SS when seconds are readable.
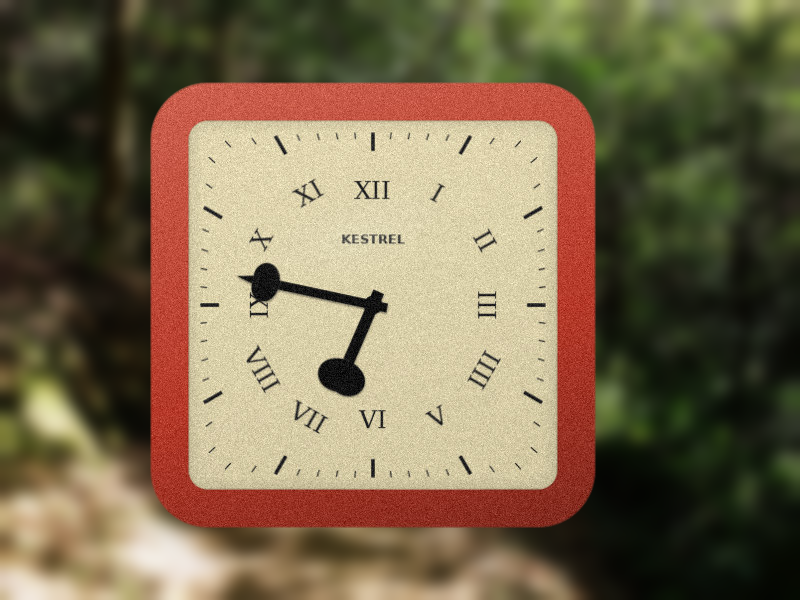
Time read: **6:47**
